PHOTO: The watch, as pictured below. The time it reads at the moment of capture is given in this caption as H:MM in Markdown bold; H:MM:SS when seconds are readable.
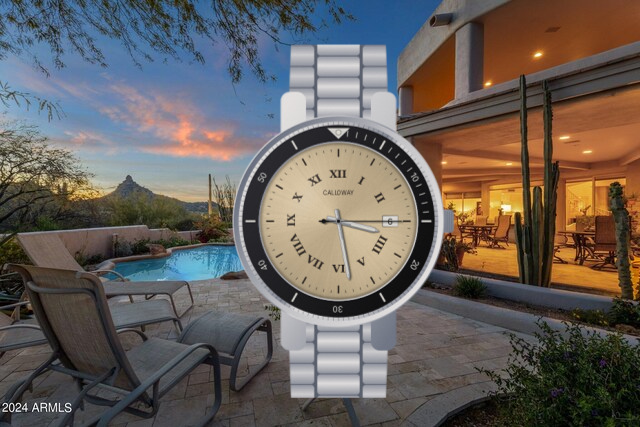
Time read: **3:28:15**
